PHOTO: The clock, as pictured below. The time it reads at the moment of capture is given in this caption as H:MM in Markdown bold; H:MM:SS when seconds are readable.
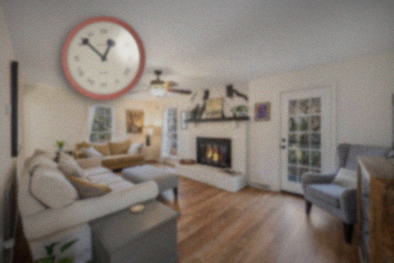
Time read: **12:52**
